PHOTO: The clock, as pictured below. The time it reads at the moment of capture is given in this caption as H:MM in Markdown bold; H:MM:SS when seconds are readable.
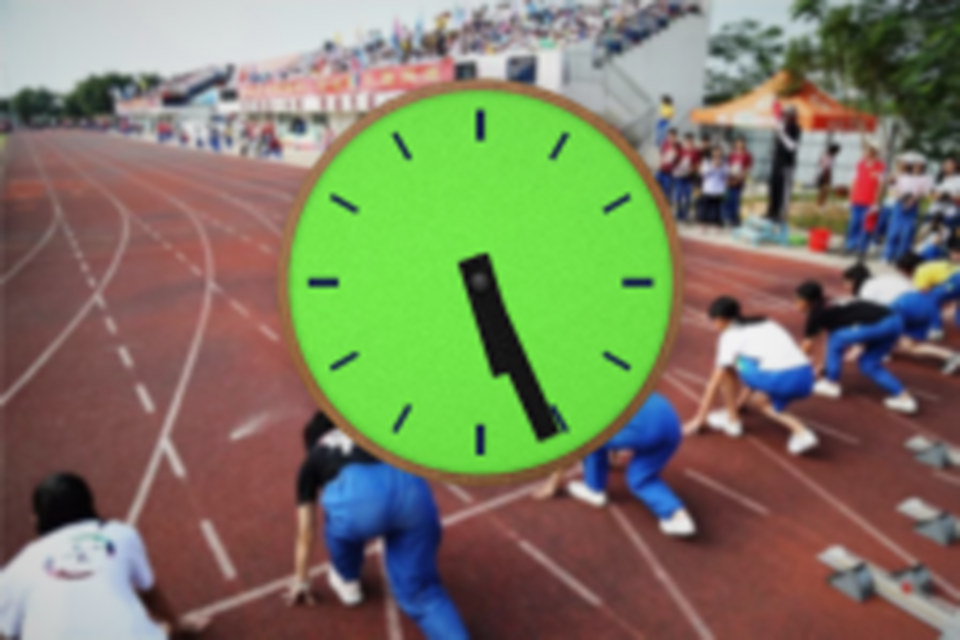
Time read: **5:26**
